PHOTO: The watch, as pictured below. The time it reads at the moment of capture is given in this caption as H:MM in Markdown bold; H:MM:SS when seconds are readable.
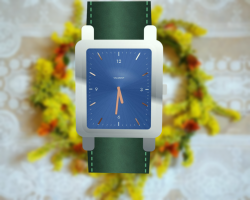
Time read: **5:31**
